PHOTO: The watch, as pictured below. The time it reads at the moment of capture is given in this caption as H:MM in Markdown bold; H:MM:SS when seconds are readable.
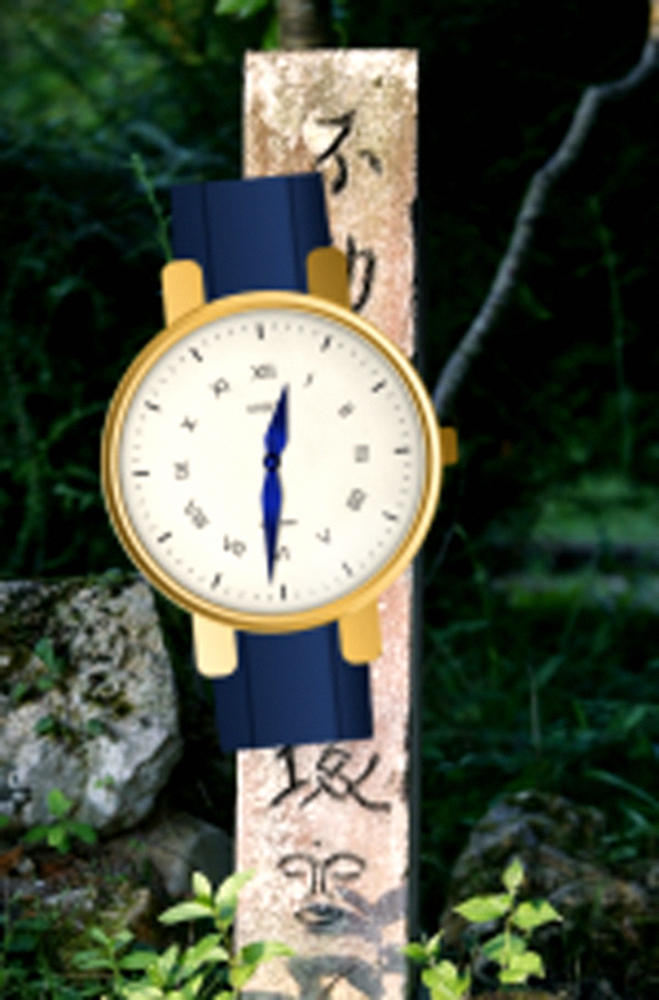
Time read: **12:31**
